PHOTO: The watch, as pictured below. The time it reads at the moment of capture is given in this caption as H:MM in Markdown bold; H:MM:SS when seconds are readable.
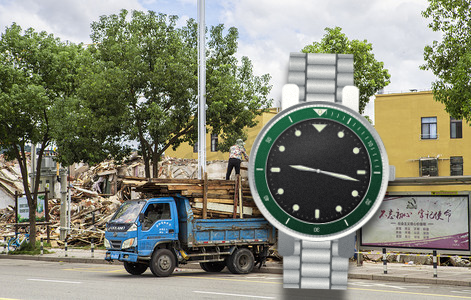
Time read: **9:17**
